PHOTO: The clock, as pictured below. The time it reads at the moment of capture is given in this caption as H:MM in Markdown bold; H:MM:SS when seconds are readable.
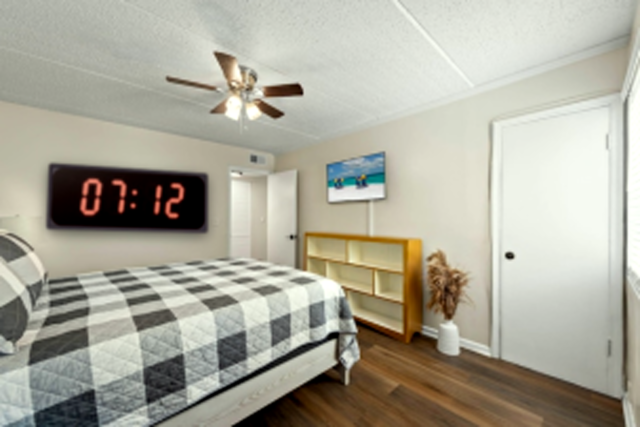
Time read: **7:12**
